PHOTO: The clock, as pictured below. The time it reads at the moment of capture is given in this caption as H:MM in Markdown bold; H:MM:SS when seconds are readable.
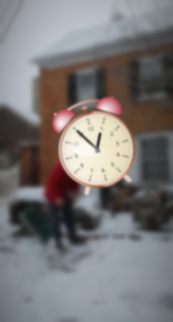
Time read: **12:55**
